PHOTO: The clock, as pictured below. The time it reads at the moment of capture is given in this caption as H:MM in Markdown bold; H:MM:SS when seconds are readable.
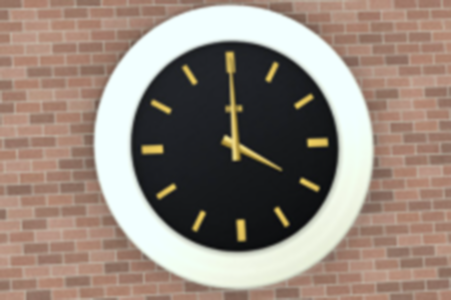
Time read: **4:00**
